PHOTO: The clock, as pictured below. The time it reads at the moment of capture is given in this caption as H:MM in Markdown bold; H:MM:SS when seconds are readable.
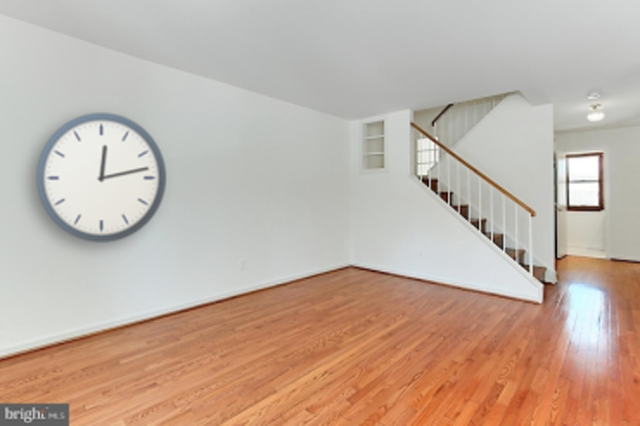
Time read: **12:13**
